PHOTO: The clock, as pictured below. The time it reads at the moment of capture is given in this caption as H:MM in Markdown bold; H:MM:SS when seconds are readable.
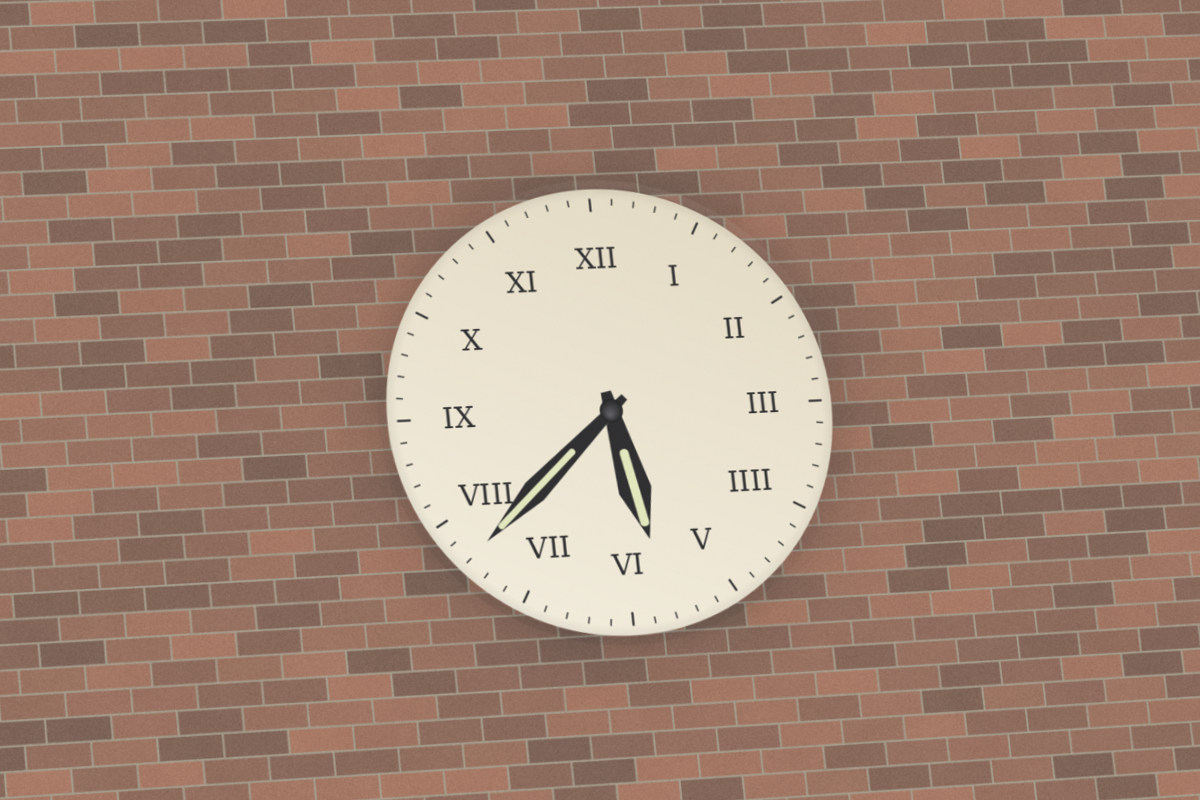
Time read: **5:38**
